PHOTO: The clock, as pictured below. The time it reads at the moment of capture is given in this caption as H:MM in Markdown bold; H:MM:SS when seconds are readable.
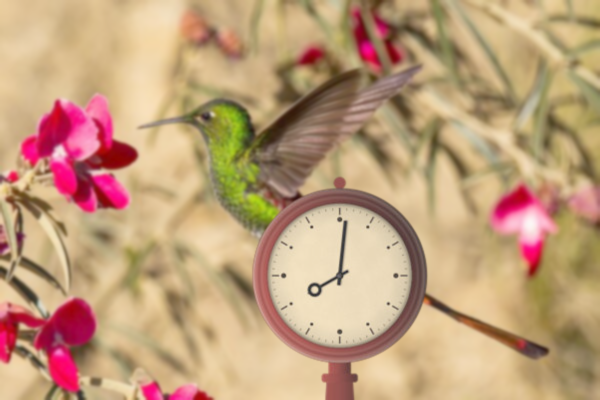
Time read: **8:01**
